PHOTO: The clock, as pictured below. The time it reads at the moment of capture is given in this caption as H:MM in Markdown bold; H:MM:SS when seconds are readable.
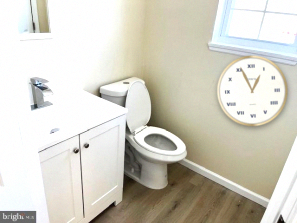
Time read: **12:56**
